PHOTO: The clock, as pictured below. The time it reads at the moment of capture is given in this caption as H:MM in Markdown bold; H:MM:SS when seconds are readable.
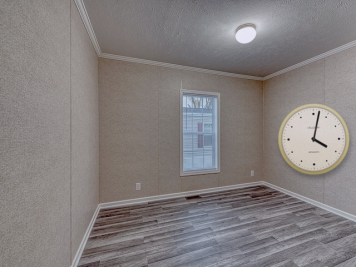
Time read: **4:02**
